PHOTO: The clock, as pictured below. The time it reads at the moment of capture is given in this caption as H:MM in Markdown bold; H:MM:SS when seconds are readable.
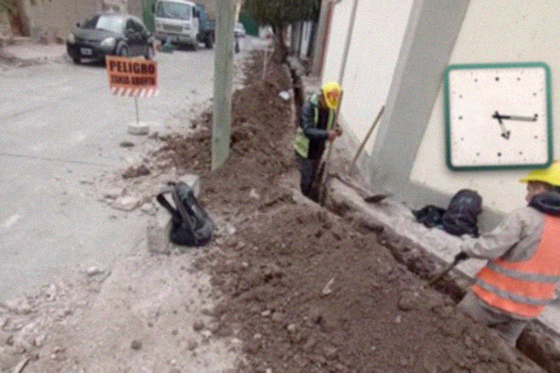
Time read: **5:16**
